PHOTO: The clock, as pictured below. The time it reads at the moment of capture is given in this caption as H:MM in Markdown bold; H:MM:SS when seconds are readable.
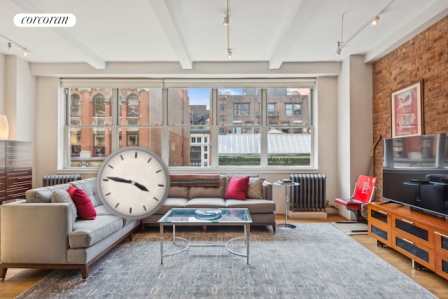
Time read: **3:46**
